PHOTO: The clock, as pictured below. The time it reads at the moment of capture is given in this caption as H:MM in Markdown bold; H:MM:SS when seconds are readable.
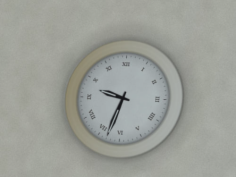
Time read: **9:33**
